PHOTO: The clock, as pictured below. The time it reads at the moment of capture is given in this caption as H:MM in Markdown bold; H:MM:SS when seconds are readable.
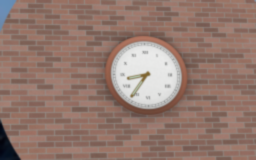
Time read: **8:36**
